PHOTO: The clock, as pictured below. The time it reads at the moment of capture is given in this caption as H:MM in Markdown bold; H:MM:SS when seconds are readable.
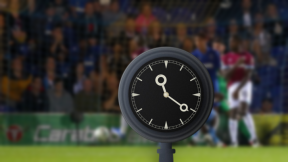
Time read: **11:21**
